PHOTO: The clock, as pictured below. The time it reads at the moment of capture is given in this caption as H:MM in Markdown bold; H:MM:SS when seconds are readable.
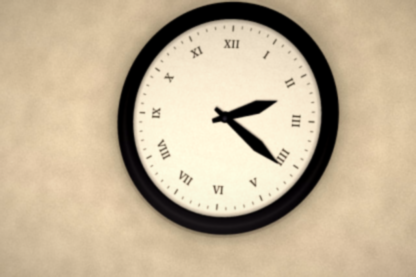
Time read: **2:21**
